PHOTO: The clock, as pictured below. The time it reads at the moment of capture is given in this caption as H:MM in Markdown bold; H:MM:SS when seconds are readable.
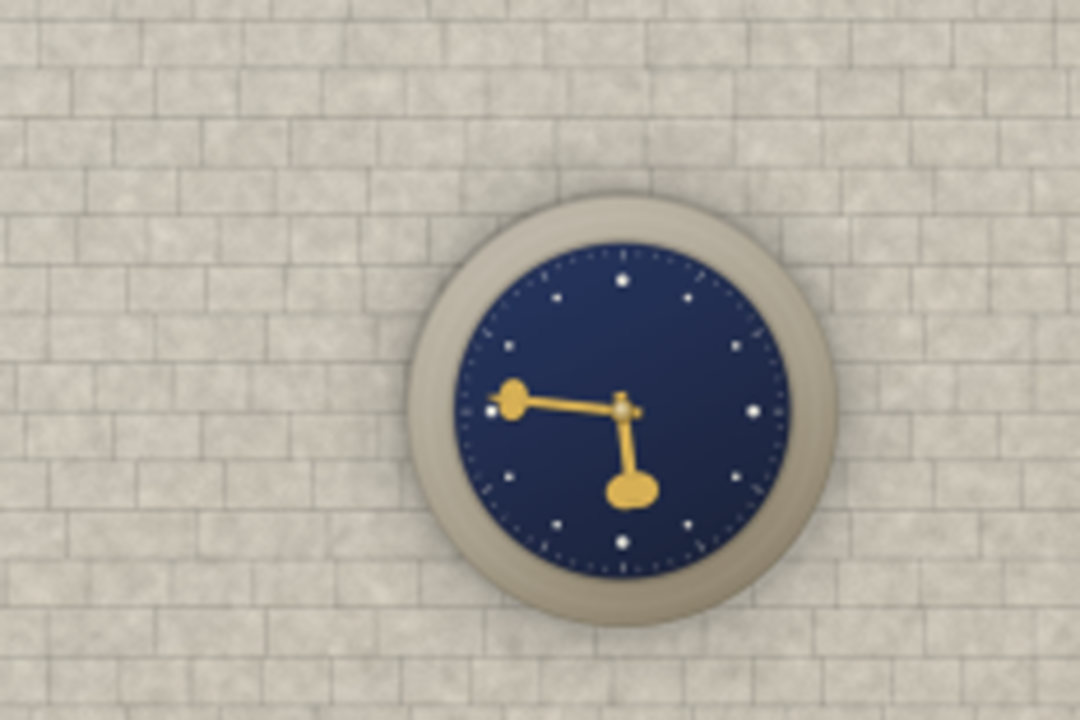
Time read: **5:46**
